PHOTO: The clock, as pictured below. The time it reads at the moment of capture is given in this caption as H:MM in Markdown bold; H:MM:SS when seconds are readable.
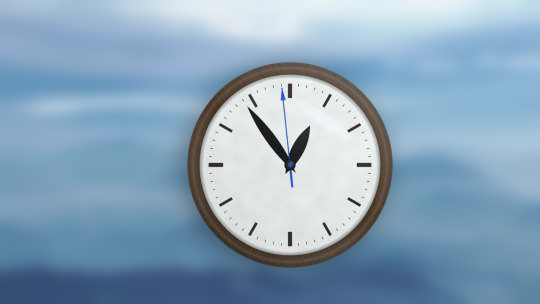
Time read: **12:53:59**
